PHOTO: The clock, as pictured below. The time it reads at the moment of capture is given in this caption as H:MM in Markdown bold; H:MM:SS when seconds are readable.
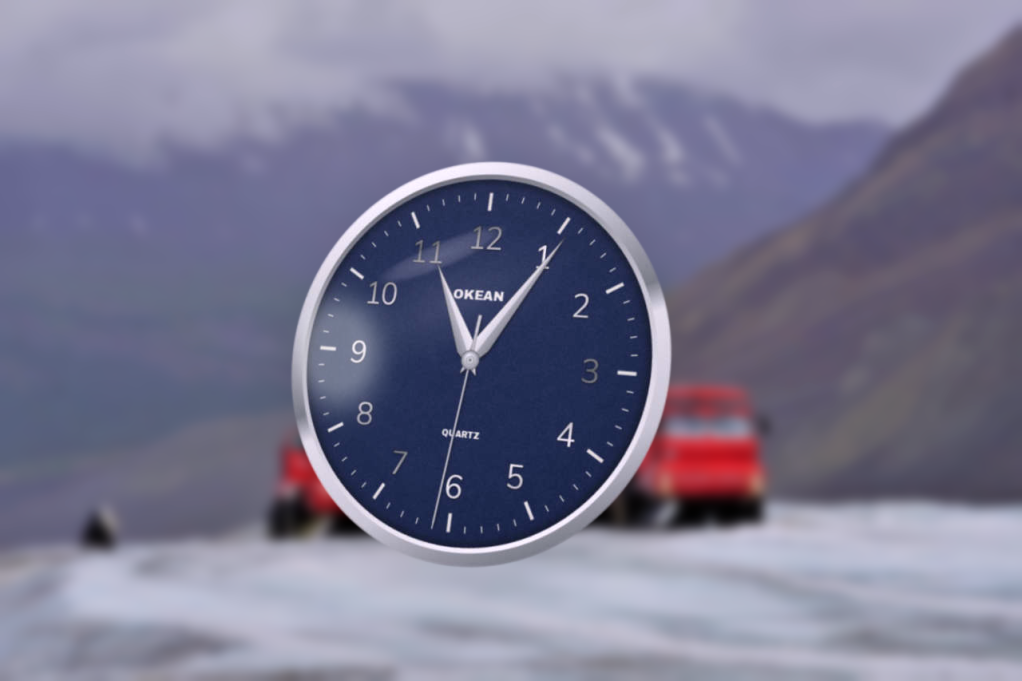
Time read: **11:05:31**
